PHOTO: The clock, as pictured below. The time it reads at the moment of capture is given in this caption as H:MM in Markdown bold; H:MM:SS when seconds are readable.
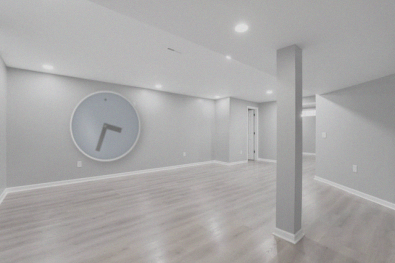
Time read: **3:33**
